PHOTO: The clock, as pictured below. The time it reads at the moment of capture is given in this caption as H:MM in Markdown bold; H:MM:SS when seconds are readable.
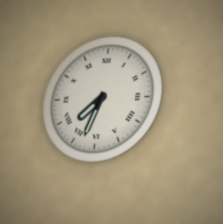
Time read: **7:33**
